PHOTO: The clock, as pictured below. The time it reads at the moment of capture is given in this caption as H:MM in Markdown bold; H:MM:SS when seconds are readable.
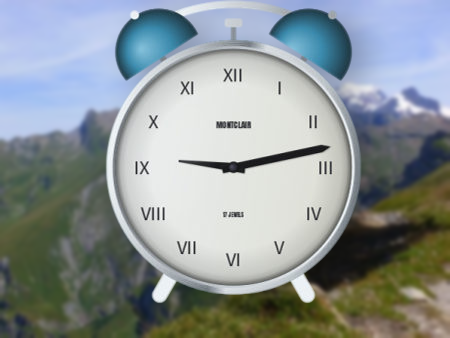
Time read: **9:13**
